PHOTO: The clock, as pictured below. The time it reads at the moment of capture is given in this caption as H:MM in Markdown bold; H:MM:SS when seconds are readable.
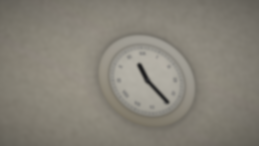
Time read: **11:24**
